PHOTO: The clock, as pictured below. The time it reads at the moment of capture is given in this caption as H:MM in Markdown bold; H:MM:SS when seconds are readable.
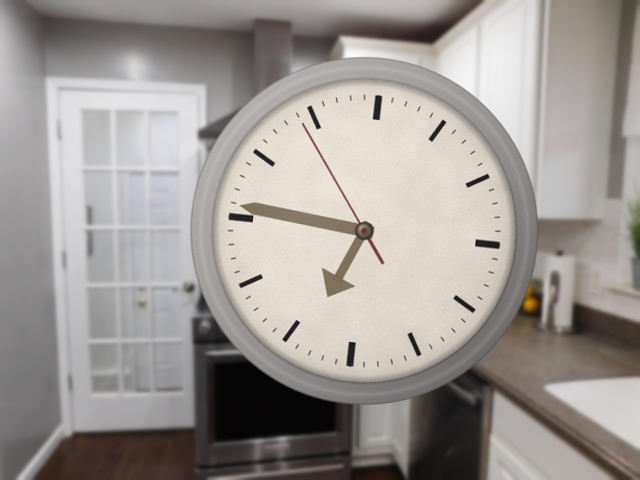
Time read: **6:45:54**
